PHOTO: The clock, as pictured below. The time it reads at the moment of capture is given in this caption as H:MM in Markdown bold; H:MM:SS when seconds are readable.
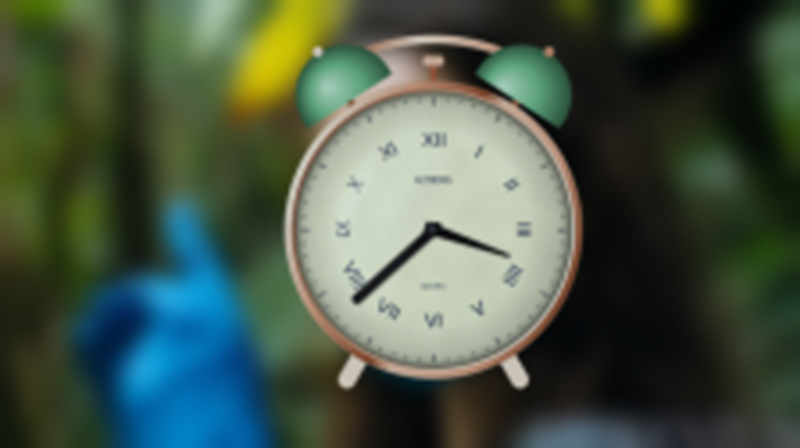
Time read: **3:38**
